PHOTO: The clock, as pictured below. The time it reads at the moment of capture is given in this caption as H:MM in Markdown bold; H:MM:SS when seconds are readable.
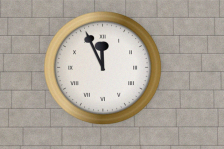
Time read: **11:56**
